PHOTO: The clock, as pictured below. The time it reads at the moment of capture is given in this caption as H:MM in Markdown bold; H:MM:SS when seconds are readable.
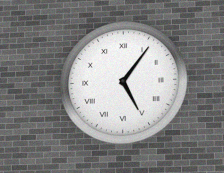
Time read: **5:06**
